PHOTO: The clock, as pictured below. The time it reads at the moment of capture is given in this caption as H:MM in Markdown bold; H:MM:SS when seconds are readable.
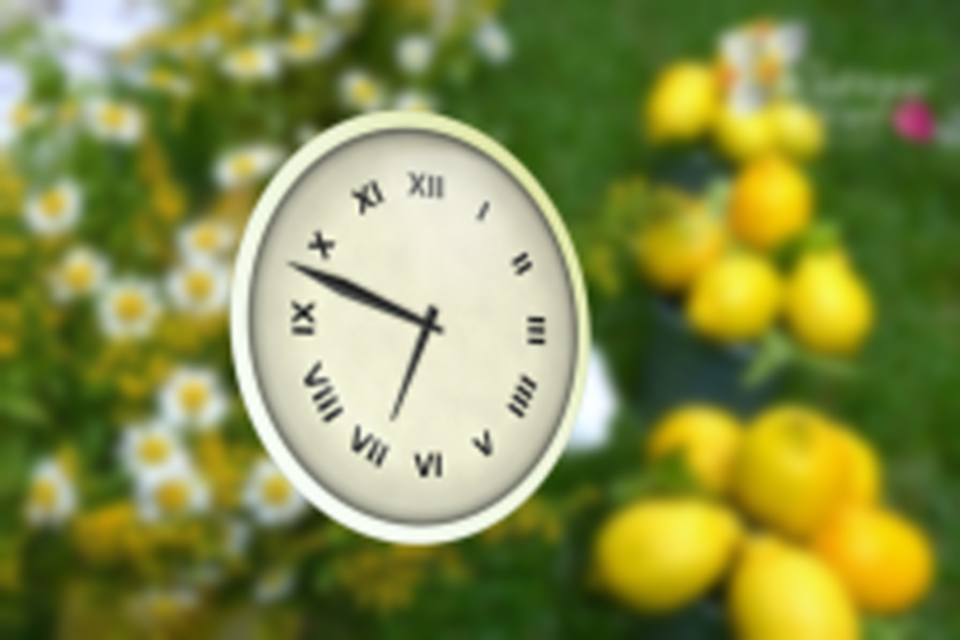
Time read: **6:48**
